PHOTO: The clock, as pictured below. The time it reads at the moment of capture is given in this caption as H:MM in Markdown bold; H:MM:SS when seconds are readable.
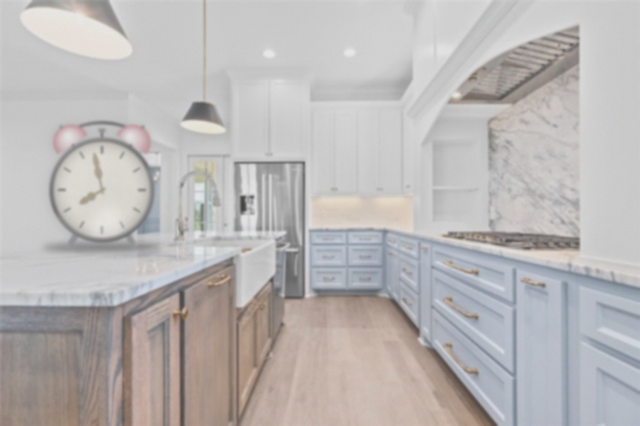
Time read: **7:58**
